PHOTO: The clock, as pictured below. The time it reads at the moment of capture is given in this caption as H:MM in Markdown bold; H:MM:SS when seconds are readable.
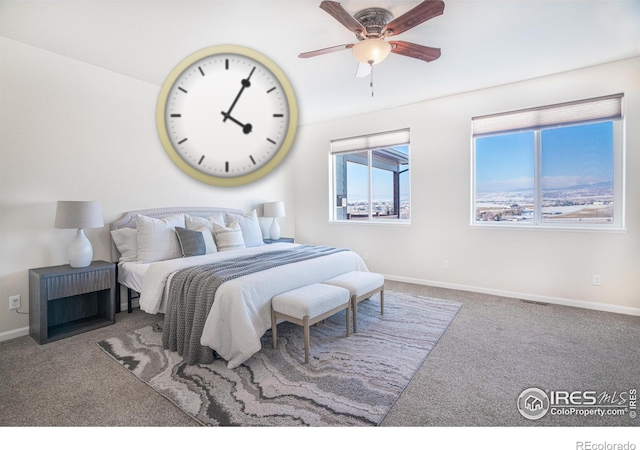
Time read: **4:05**
